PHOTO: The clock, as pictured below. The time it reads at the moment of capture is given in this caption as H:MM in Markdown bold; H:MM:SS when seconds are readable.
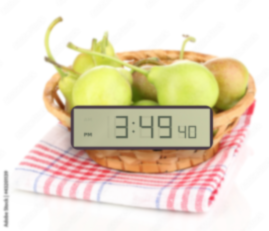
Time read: **3:49:40**
